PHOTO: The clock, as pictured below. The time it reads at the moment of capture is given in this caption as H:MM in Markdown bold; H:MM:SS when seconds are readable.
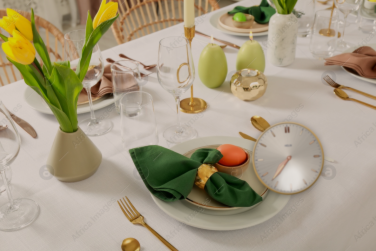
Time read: **7:37**
